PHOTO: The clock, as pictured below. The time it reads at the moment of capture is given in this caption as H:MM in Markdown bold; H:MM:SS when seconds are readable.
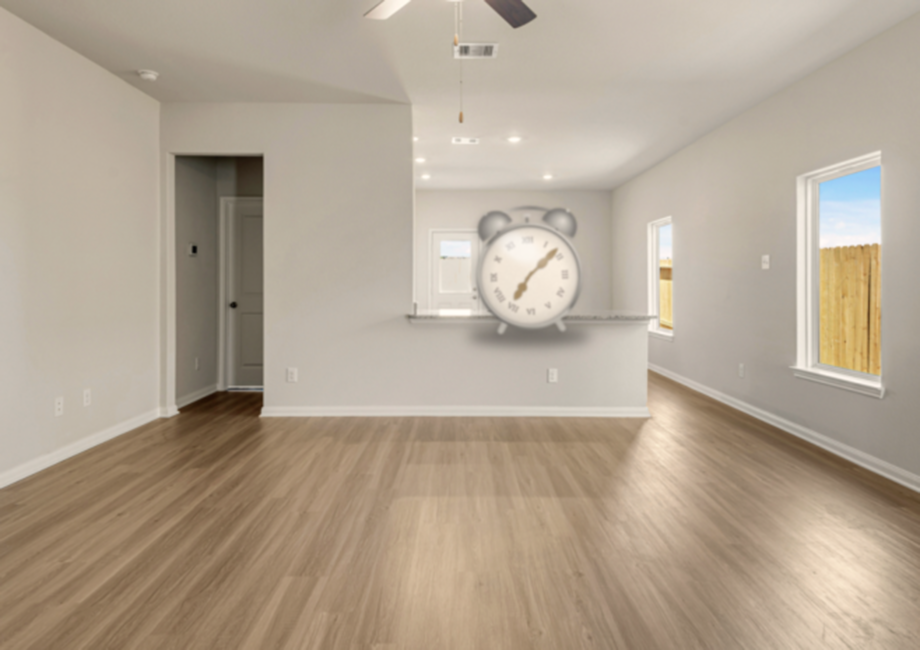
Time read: **7:08**
